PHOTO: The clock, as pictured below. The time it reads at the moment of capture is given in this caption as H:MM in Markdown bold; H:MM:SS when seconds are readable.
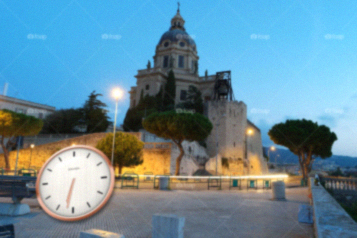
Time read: **6:32**
